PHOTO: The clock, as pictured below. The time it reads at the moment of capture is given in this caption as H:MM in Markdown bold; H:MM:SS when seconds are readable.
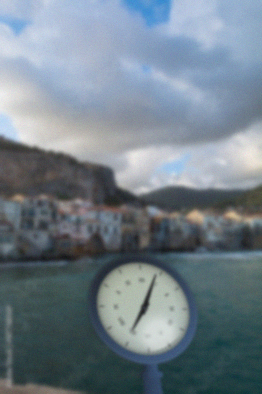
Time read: **7:04**
